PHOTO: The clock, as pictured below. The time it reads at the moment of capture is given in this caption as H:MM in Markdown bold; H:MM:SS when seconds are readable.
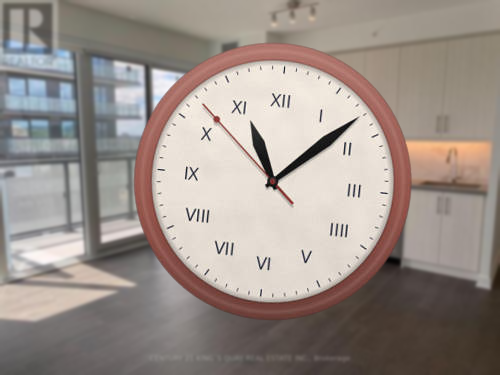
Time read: **11:07:52**
